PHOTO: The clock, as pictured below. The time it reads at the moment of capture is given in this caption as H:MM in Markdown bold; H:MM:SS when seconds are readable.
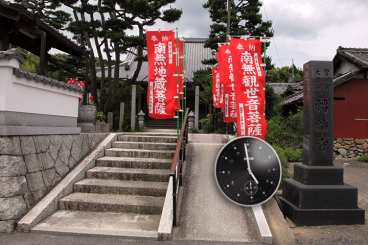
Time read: **4:59**
